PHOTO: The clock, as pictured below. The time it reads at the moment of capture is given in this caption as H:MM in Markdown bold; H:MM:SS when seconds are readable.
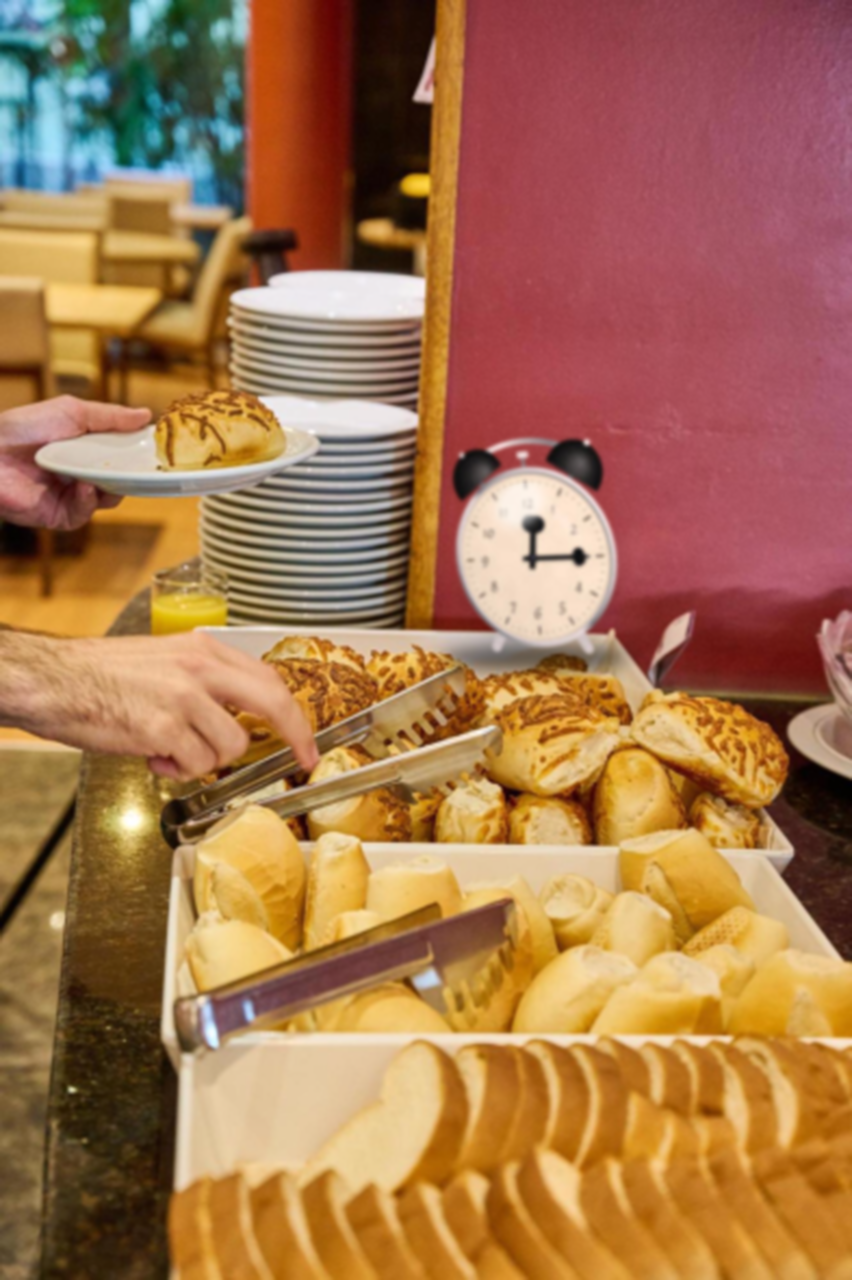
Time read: **12:15**
